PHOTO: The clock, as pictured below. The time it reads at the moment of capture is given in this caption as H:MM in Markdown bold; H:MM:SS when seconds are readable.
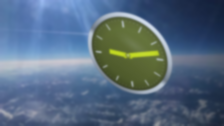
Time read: **9:13**
